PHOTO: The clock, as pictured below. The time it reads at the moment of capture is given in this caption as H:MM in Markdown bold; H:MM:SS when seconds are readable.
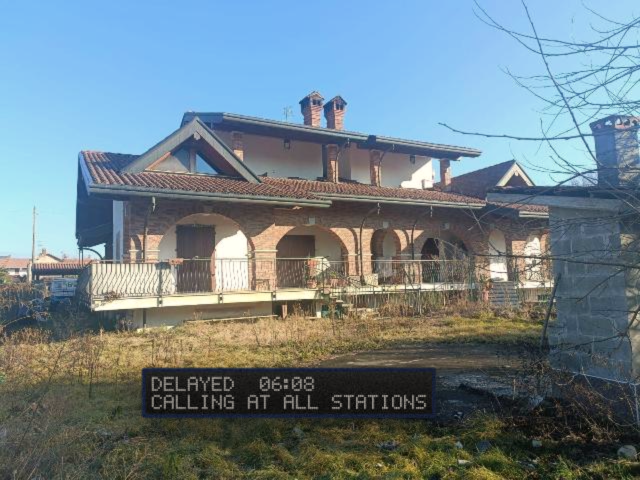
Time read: **6:08**
